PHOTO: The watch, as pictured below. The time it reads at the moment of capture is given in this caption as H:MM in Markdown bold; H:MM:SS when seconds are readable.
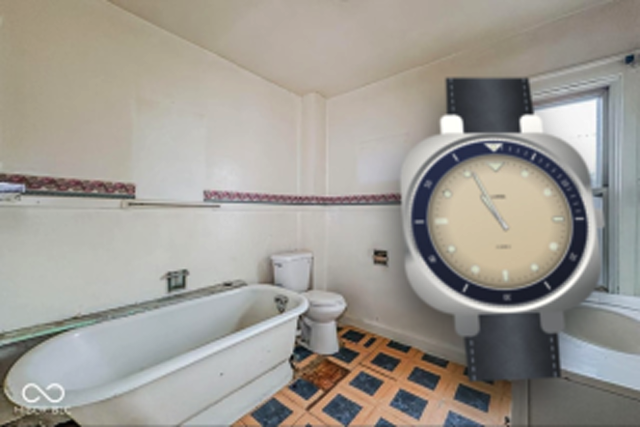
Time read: **10:56**
